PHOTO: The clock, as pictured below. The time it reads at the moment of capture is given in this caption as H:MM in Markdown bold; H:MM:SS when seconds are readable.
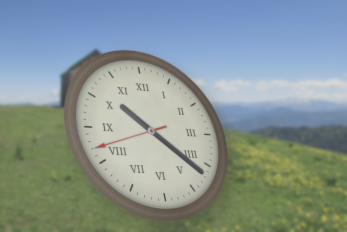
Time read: **10:21:42**
